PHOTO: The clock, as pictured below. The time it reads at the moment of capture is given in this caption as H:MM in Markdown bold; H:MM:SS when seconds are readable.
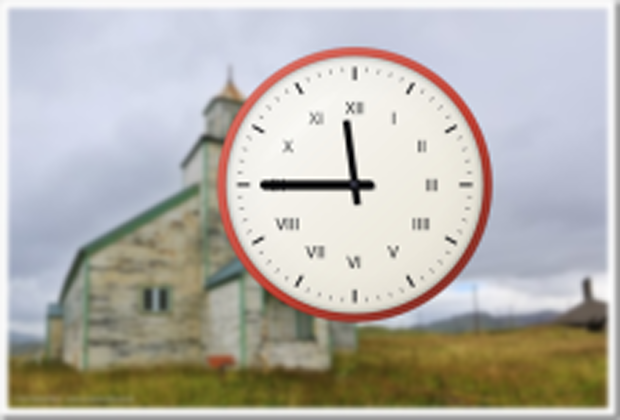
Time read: **11:45**
